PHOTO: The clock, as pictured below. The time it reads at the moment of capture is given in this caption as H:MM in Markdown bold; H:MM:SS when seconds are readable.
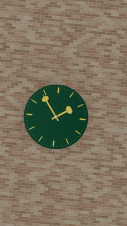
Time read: **1:54**
